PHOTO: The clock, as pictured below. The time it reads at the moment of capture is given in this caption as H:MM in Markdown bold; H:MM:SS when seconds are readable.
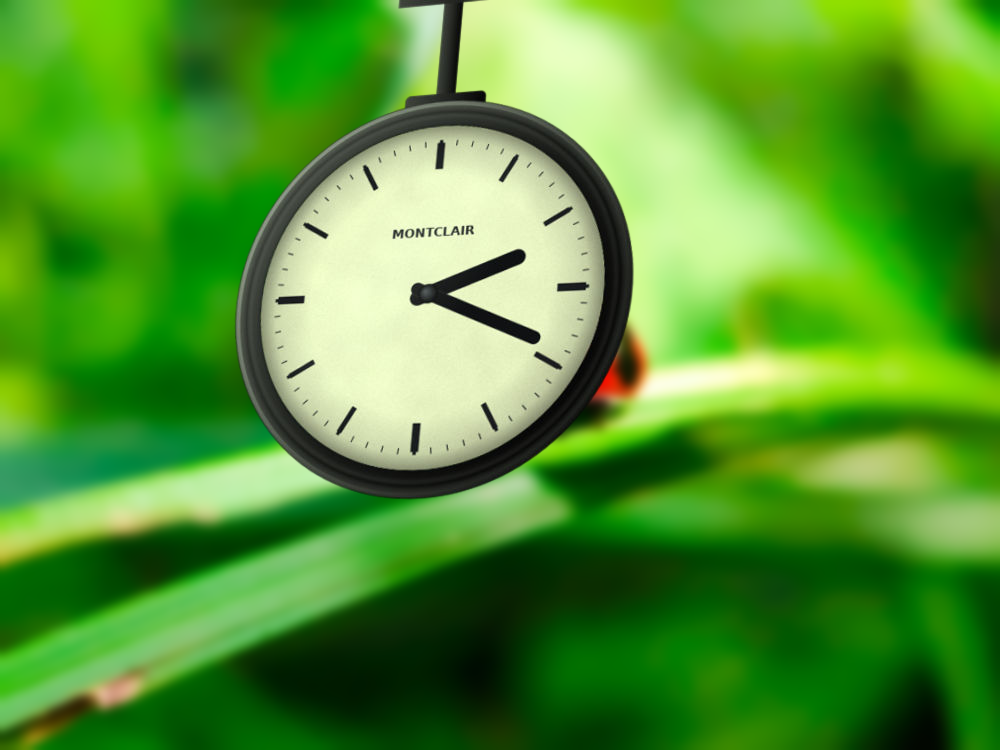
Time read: **2:19**
